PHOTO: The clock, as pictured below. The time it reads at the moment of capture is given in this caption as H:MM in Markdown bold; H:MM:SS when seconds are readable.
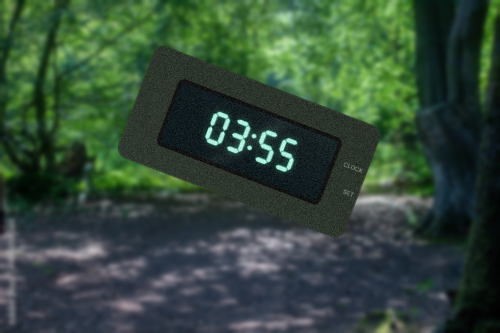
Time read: **3:55**
